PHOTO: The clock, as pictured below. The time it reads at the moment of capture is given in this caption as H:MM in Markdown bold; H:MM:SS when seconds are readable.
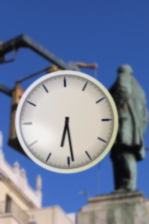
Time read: **6:29**
